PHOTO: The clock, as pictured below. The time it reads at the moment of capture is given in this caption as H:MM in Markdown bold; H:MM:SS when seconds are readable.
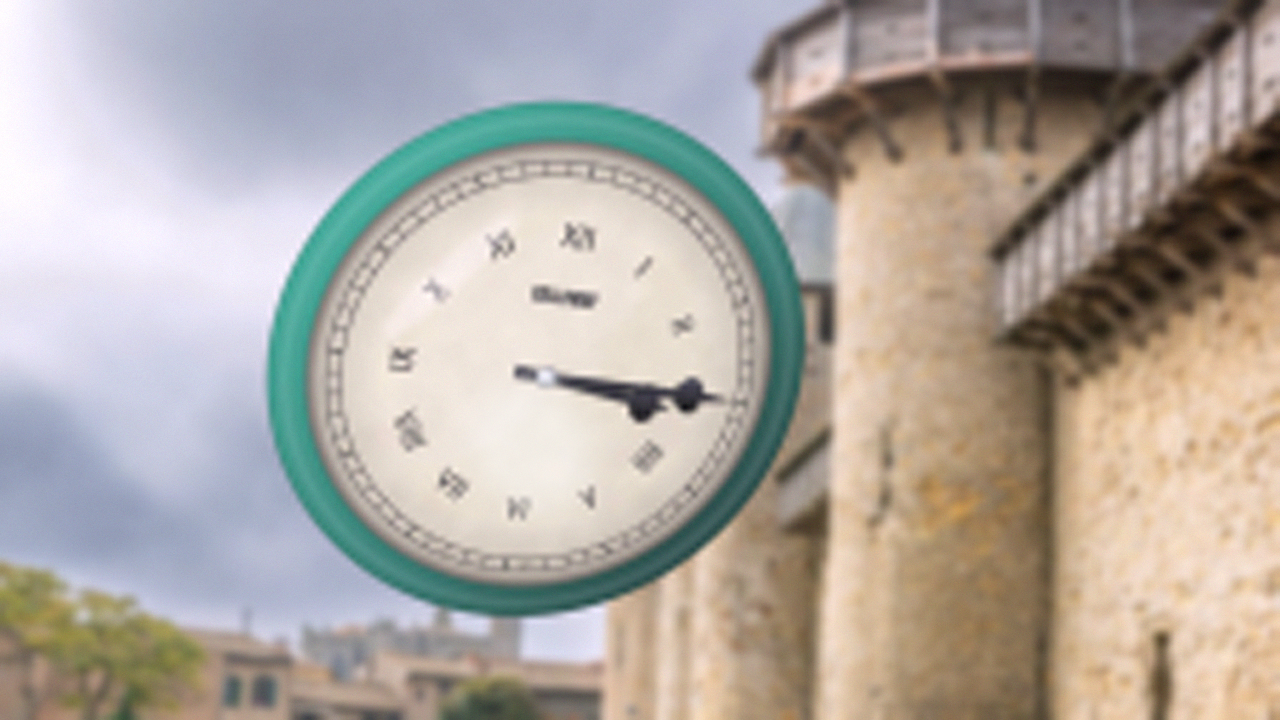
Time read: **3:15**
